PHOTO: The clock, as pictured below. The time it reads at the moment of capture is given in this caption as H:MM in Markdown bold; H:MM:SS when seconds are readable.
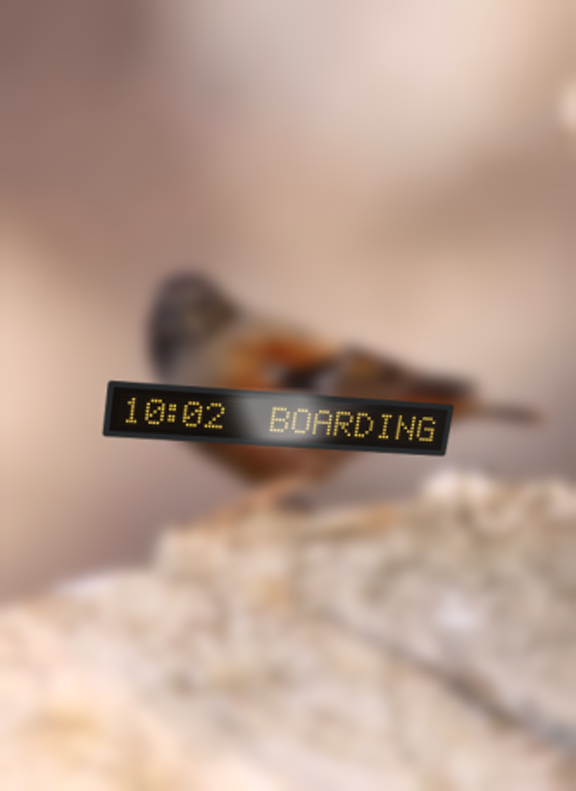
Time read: **10:02**
